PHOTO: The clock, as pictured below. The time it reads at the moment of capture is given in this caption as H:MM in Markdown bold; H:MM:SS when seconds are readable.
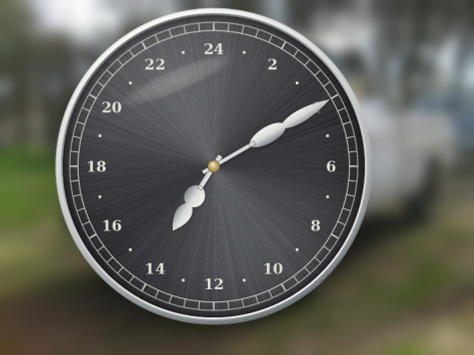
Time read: **14:10**
